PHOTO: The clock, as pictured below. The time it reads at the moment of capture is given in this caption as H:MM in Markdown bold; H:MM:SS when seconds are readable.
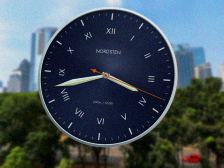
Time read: **3:42:18**
